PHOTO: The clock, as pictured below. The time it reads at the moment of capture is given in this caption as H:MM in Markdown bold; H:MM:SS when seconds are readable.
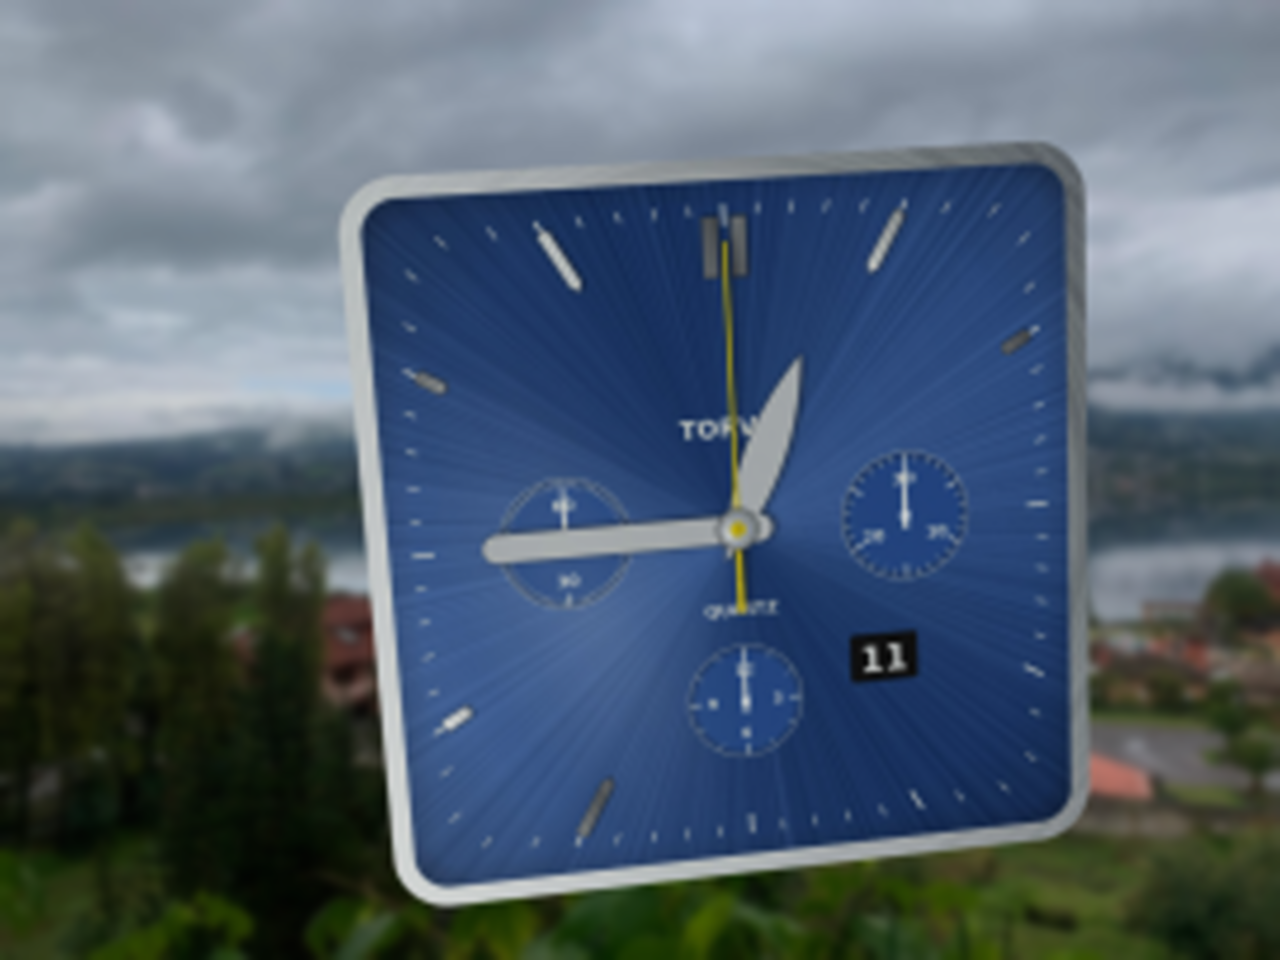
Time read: **12:45**
